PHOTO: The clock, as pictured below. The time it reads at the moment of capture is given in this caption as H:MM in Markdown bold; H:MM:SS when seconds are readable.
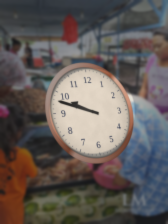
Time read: **9:48**
